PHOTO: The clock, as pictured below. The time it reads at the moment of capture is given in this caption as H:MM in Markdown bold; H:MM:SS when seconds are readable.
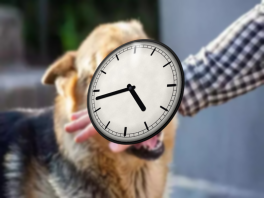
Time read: **4:43**
